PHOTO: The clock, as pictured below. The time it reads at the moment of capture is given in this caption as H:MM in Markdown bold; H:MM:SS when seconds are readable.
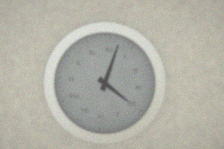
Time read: **4:02**
